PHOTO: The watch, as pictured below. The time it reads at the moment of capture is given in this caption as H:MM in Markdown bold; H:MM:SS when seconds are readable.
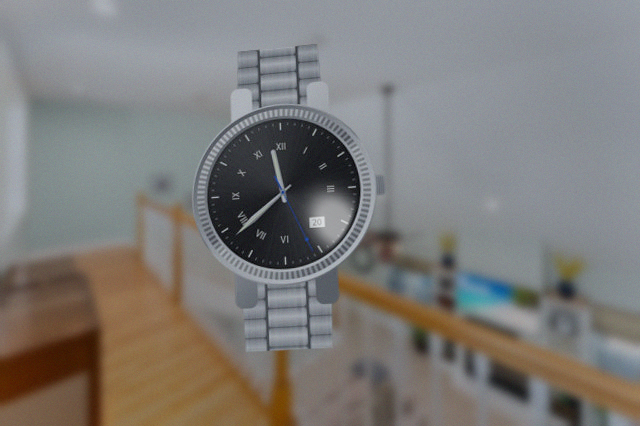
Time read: **11:38:26**
